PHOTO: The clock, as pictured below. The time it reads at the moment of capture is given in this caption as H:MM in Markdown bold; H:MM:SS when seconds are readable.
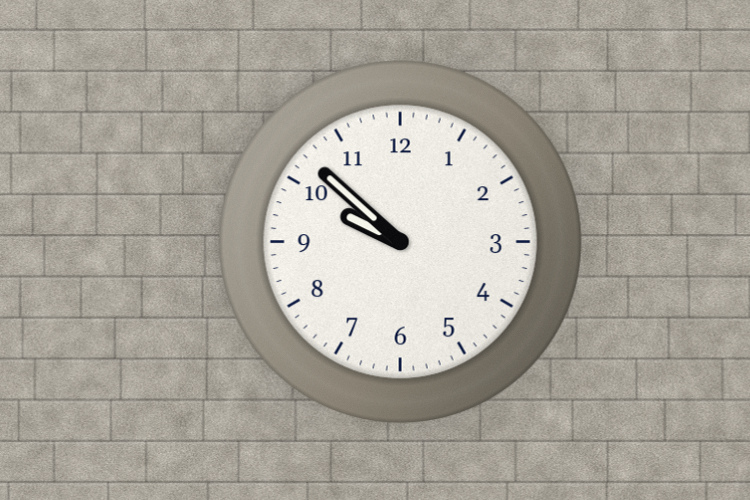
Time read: **9:52**
